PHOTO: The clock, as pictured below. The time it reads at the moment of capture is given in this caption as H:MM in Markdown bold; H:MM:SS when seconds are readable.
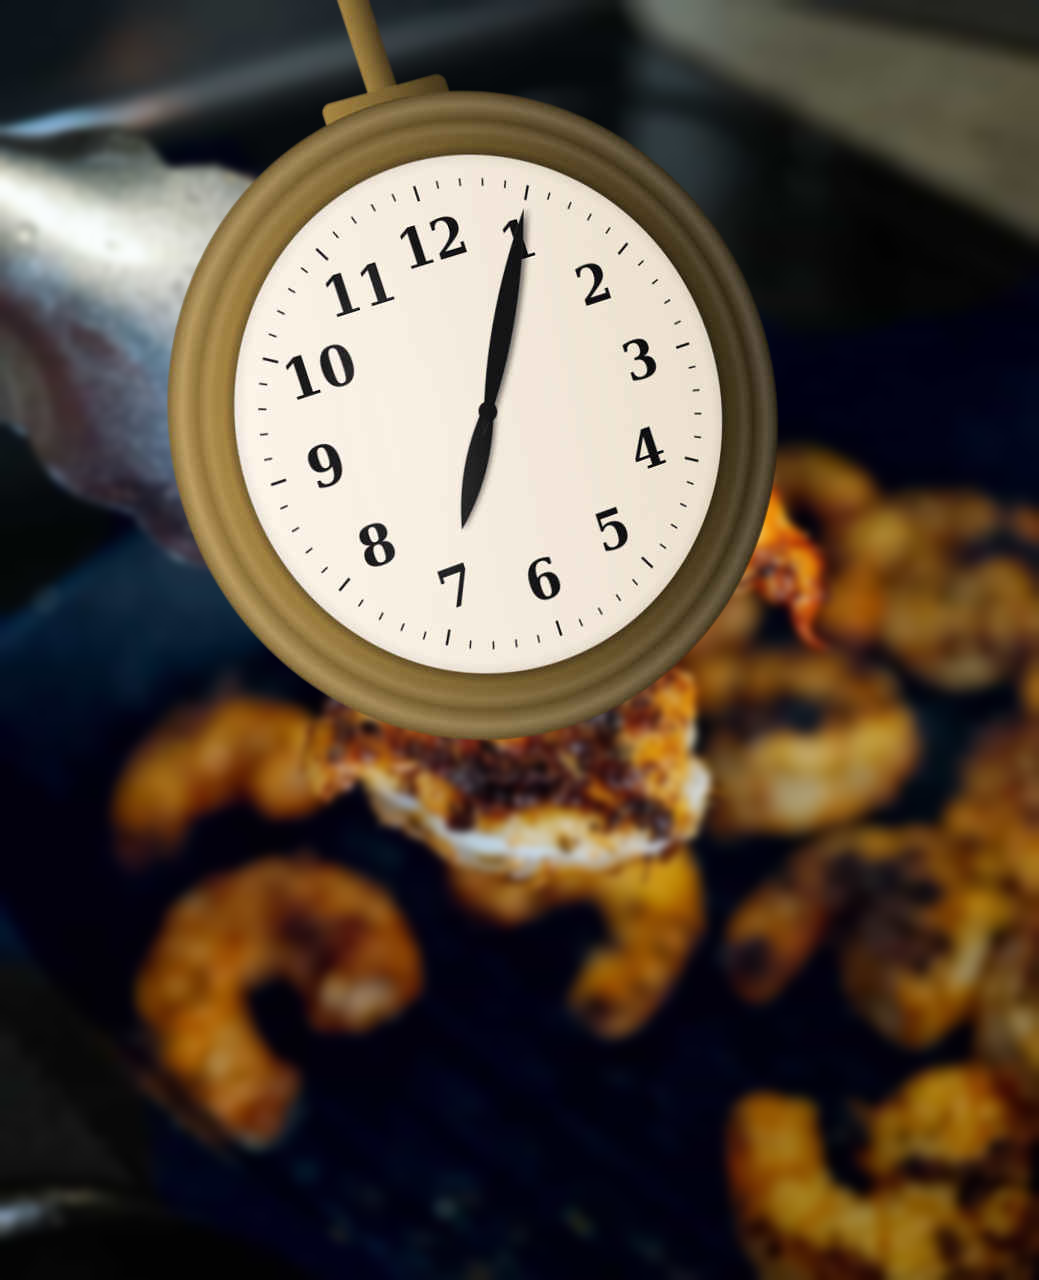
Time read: **7:05**
